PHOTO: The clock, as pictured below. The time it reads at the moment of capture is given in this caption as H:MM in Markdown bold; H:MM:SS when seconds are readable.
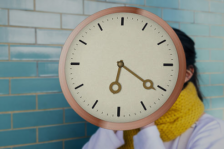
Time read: **6:21**
